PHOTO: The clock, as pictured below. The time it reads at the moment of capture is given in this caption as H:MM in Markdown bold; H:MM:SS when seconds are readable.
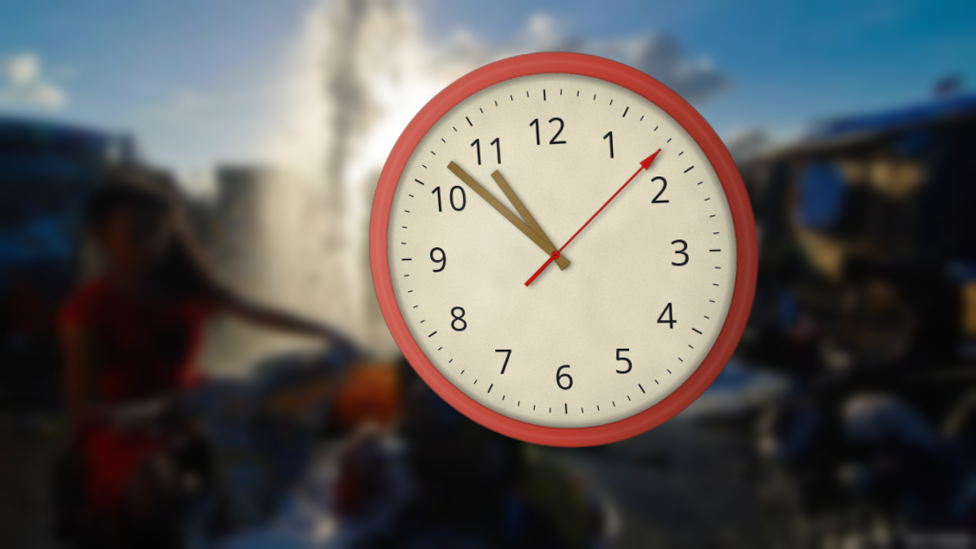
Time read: **10:52:08**
